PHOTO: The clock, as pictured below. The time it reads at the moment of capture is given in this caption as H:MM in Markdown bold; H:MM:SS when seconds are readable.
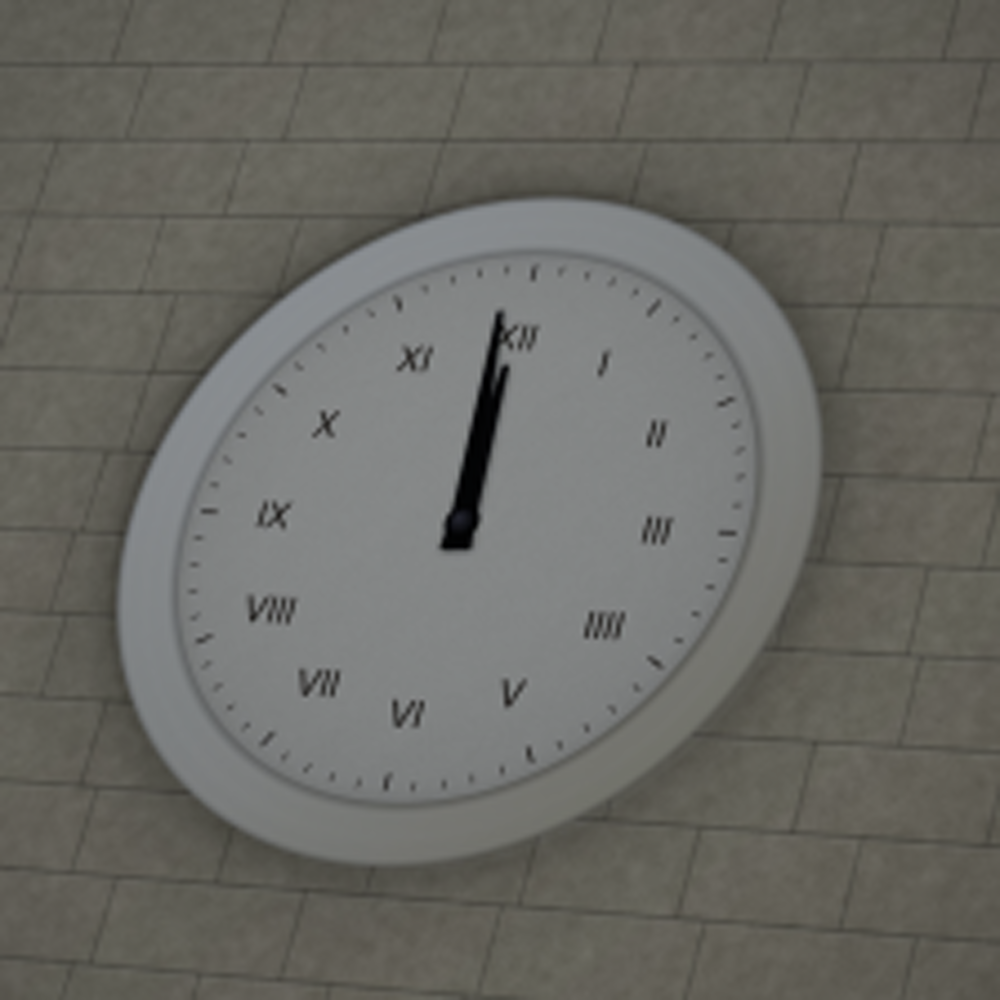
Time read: **11:59**
